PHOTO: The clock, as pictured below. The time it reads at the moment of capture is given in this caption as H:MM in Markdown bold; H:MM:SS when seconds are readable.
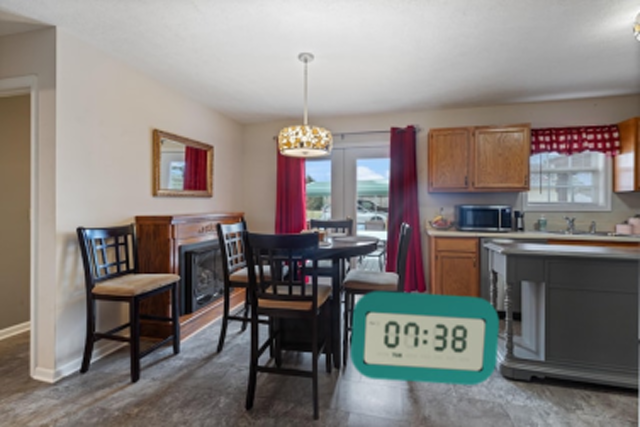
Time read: **7:38**
